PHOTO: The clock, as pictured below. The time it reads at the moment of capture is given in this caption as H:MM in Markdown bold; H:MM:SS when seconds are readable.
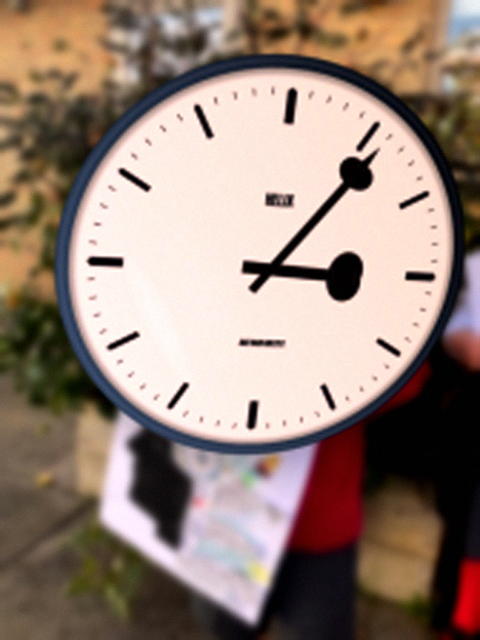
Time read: **3:06**
